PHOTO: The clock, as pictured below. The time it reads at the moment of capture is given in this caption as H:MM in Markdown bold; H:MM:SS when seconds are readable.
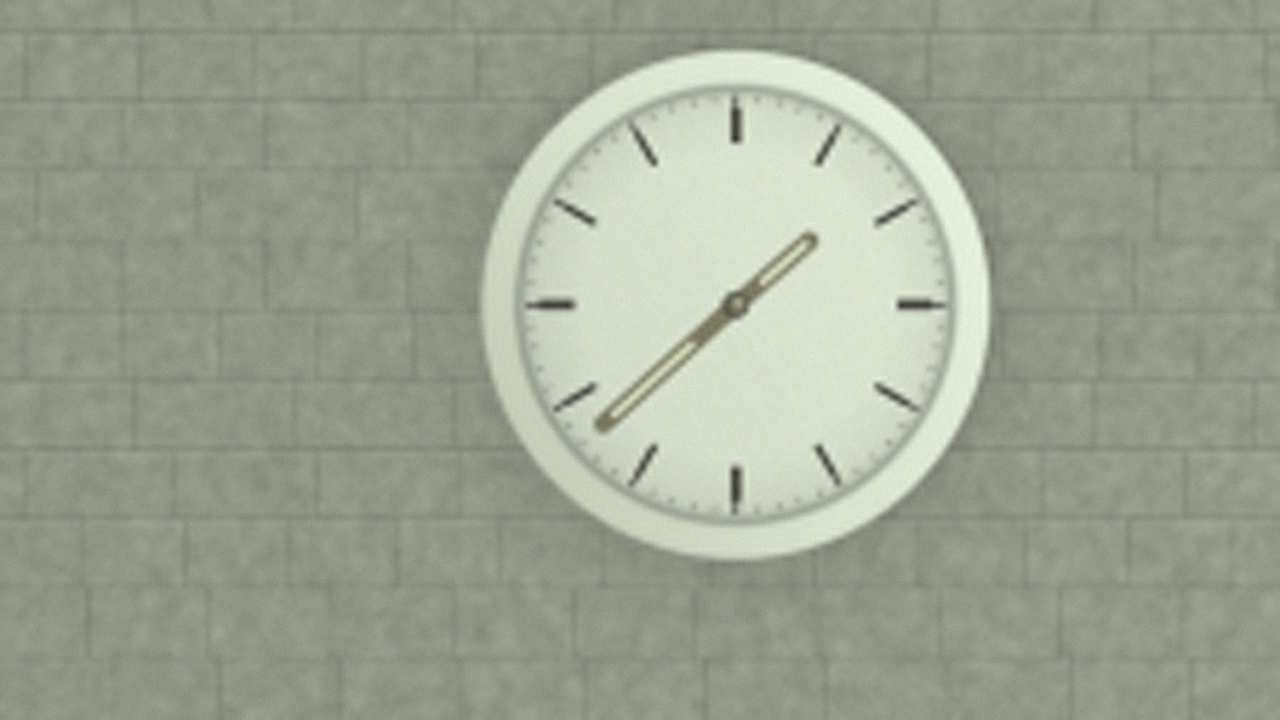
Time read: **1:38**
